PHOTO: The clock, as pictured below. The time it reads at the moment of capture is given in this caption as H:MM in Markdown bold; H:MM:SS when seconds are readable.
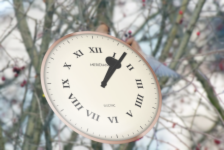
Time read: **1:07**
